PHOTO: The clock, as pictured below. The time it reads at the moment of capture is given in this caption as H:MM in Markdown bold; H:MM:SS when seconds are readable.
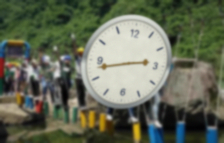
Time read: **2:43**
